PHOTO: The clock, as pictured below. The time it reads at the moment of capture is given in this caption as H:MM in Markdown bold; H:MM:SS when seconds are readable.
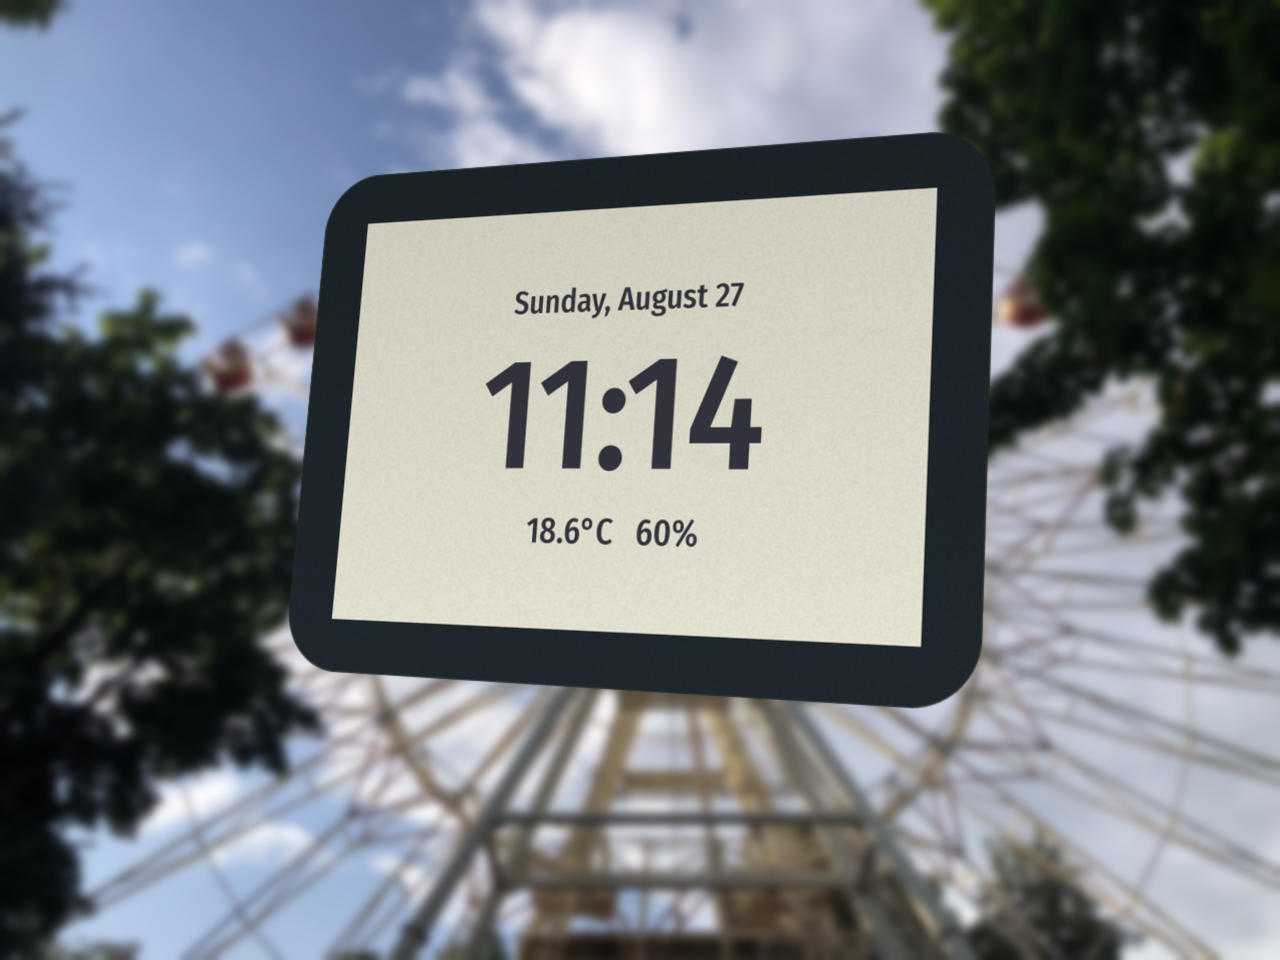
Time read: **11:14**
